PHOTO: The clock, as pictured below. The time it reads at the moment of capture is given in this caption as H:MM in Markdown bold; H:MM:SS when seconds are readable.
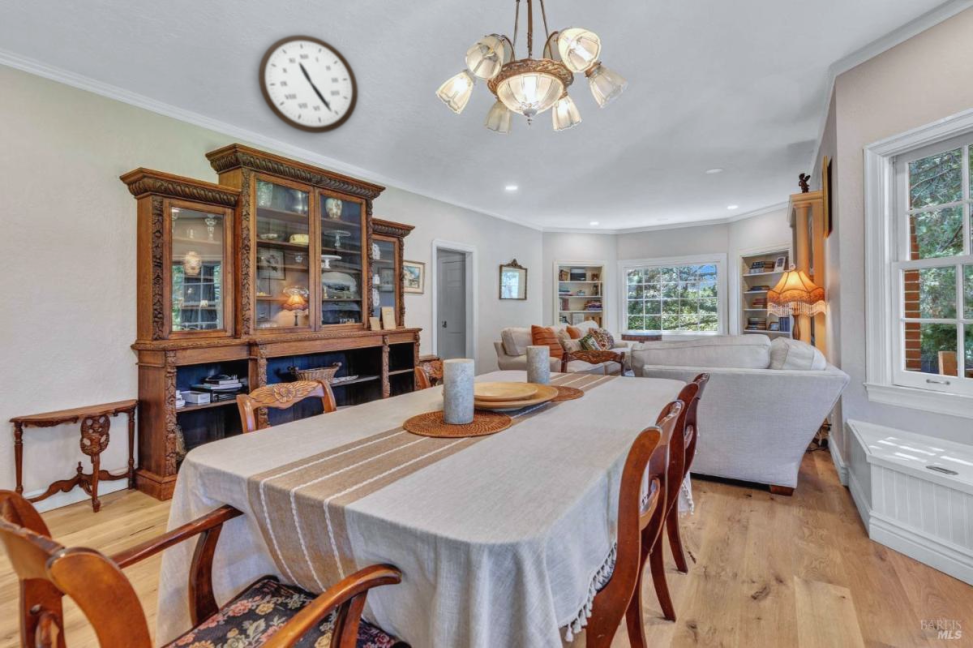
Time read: **11:26**
